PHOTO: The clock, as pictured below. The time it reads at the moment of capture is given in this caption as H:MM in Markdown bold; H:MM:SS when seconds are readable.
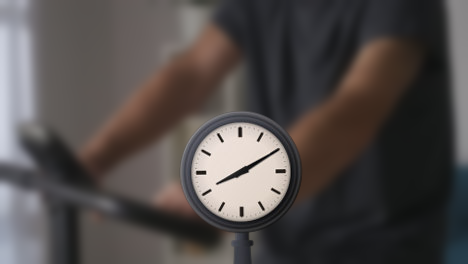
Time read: **8:10**
